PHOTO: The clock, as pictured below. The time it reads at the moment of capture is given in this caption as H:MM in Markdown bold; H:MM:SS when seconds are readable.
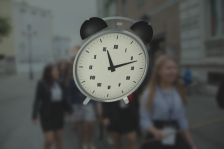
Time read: **11:12**
